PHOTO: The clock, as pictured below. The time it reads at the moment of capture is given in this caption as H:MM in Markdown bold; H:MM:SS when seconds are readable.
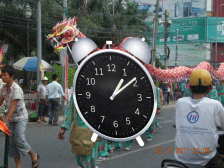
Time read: **1:09**
